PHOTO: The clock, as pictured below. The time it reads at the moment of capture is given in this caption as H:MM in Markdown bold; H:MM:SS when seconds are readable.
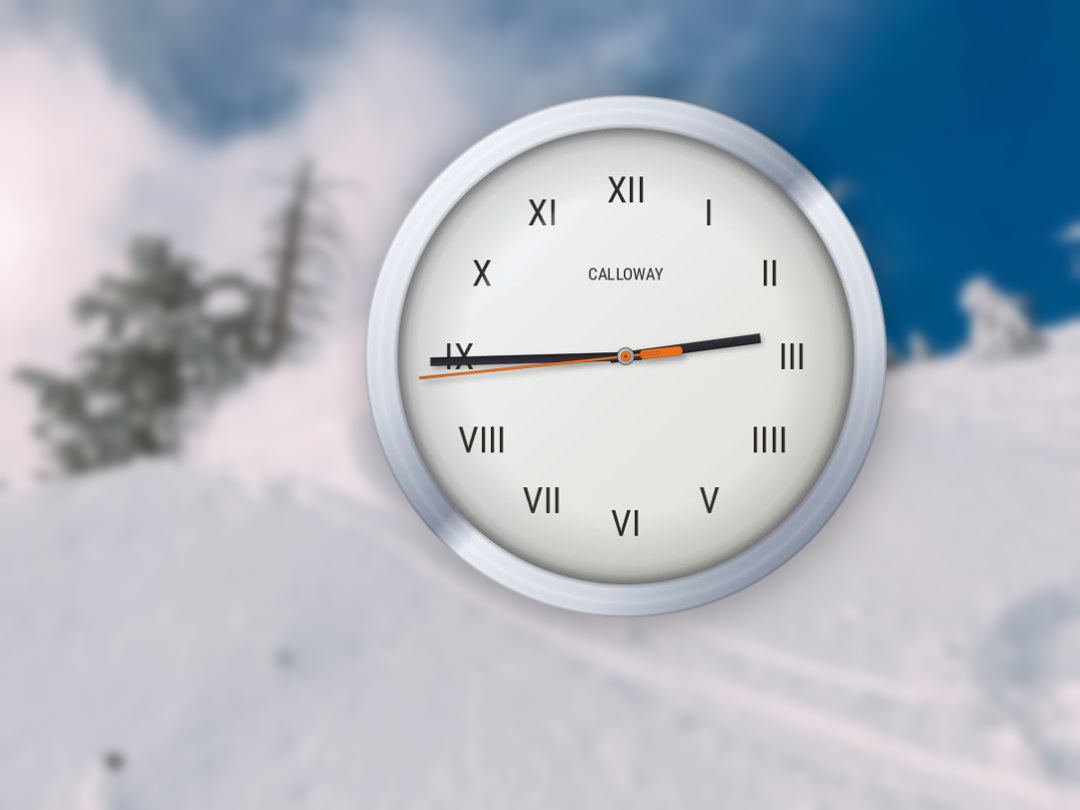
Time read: **2:44:44**
